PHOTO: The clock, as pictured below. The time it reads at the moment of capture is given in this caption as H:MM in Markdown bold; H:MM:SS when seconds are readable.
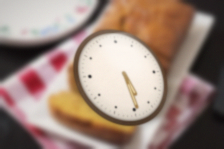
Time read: **5:29**
